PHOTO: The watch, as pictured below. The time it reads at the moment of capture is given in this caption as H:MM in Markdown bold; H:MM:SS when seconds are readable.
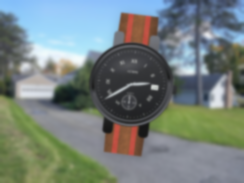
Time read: **2:39**
